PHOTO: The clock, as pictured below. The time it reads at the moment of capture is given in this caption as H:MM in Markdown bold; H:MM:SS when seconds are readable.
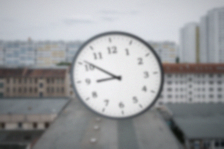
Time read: **8:51**
